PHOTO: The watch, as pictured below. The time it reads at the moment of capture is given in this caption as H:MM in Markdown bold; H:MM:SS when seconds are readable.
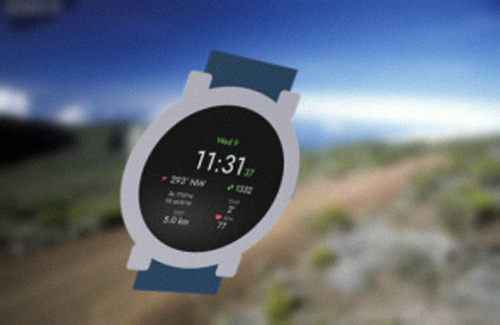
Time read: **11:31**
